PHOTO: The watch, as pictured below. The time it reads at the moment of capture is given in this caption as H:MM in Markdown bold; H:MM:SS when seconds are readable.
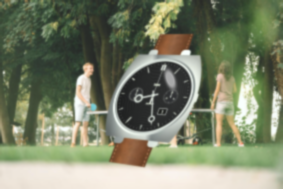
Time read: **8:27**
